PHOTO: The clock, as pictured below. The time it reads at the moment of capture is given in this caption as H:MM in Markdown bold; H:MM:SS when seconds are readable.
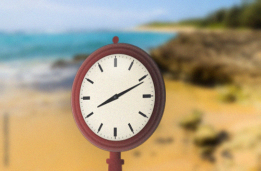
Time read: **8:11**
